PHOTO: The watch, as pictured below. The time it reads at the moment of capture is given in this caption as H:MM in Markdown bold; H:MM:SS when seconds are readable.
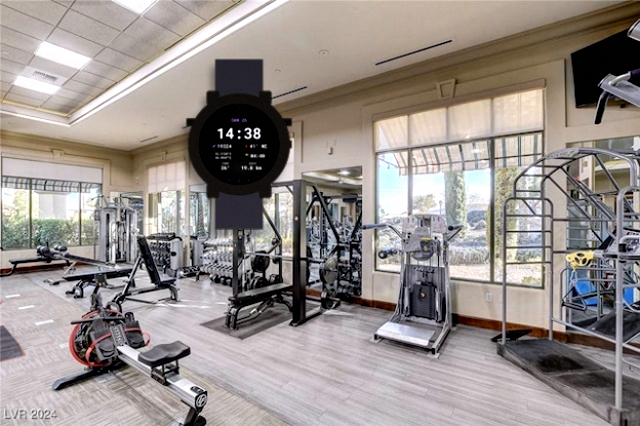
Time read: **14:38**
